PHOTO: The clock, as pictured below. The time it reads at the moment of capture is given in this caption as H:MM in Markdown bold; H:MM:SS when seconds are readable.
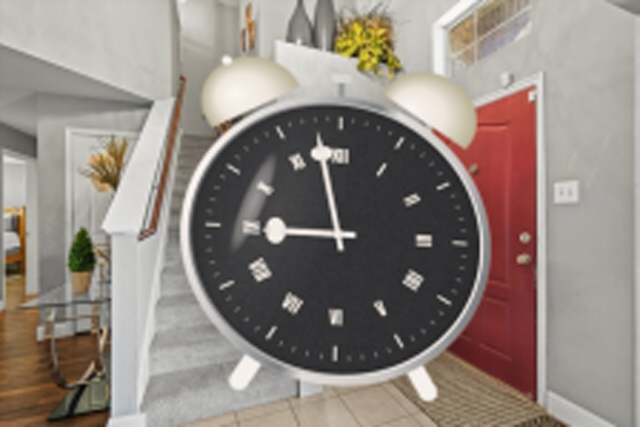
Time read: **8:58**
